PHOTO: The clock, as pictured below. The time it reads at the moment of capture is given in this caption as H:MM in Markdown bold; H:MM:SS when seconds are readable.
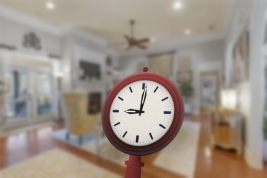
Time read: **9:01**
